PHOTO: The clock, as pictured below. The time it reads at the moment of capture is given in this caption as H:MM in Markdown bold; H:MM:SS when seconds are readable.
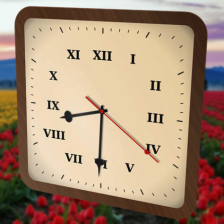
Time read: **8:30:21**
